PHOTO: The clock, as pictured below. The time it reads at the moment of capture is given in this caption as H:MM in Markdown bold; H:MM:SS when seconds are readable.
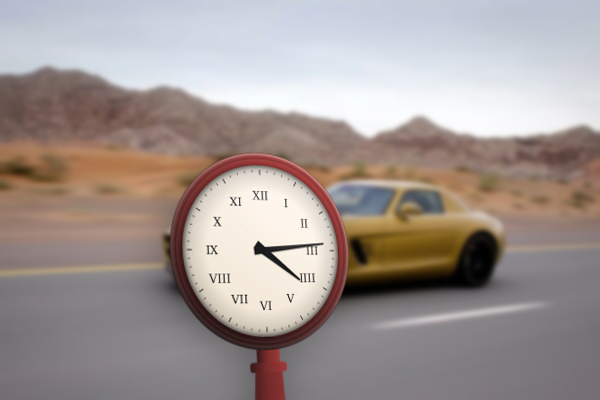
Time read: **4:14**
